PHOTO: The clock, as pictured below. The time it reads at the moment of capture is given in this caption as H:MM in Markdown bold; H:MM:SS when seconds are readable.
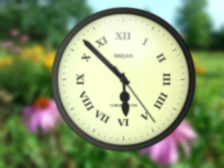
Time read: **5:52:24**
